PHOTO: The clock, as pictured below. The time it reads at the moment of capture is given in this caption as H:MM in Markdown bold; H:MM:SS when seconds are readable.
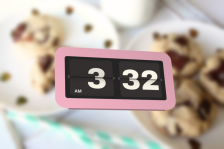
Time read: **3:32**
